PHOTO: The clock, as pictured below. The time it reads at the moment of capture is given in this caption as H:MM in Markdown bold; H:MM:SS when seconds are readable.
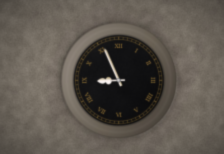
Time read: **8:56**
